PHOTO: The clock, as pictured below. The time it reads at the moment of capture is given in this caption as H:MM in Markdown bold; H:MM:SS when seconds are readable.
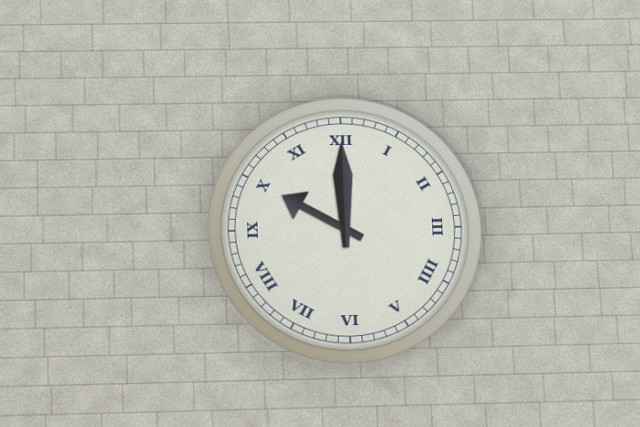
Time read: **10:00**
